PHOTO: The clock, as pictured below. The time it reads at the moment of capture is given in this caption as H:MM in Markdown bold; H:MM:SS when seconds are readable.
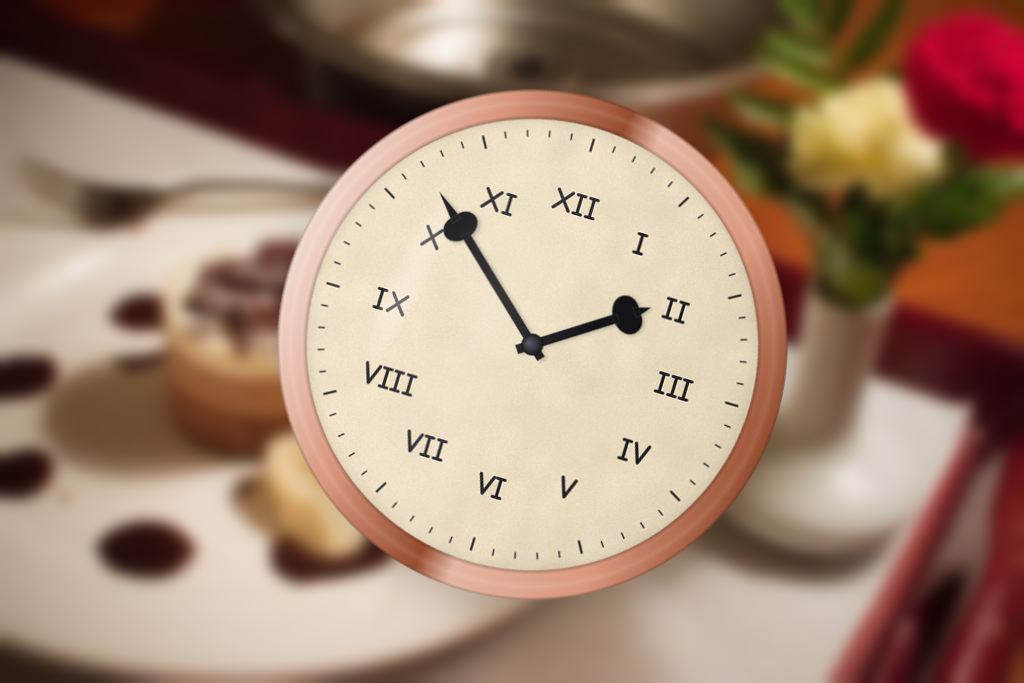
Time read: **1:52**
